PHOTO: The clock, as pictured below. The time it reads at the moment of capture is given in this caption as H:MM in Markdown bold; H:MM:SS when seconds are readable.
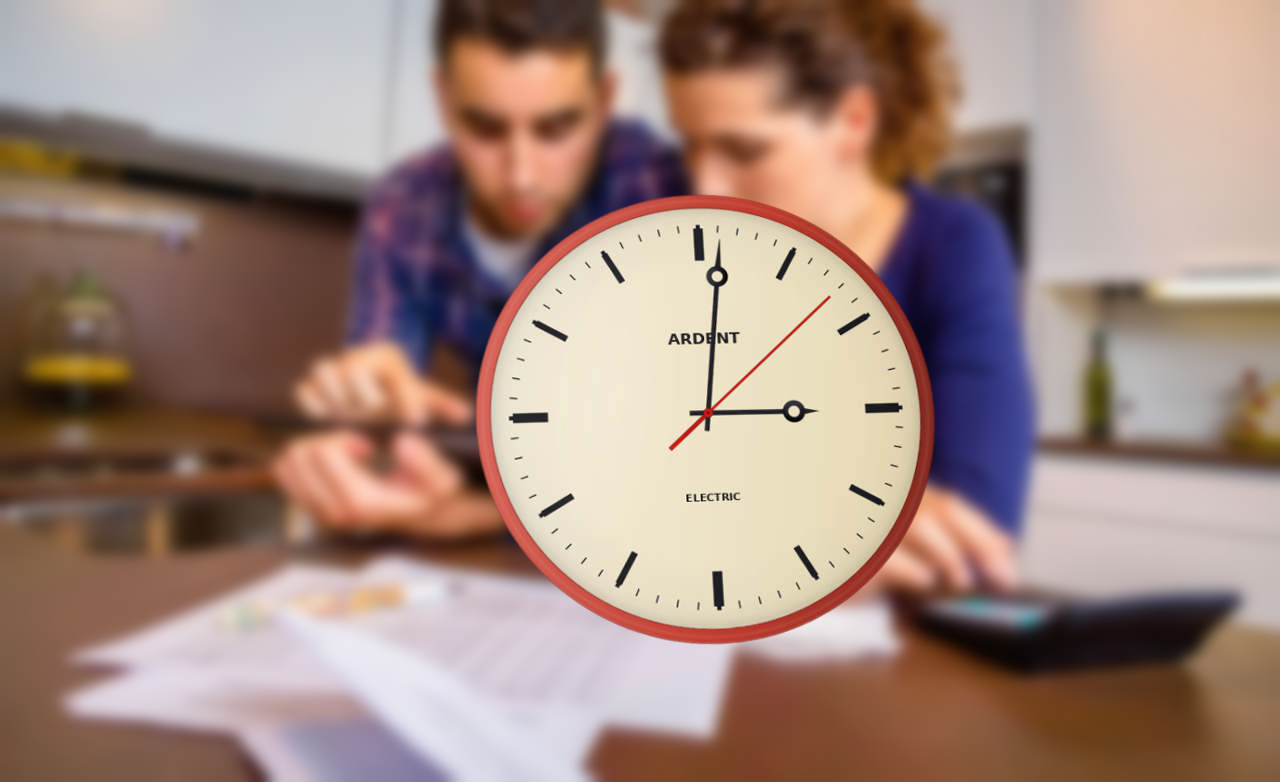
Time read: **3:01:08**
